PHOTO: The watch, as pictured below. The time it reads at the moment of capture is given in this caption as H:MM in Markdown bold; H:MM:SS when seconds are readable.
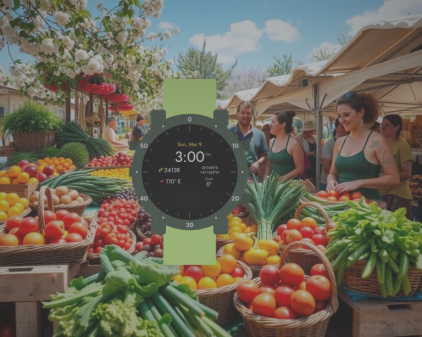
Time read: **3:00**
